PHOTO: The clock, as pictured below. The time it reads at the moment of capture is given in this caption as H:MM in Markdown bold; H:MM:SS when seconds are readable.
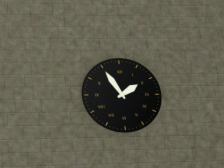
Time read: **1:55**
